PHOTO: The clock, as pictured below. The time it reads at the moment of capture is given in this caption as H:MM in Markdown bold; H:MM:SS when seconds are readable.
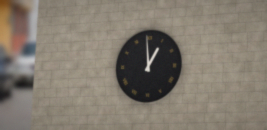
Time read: **12:59**
